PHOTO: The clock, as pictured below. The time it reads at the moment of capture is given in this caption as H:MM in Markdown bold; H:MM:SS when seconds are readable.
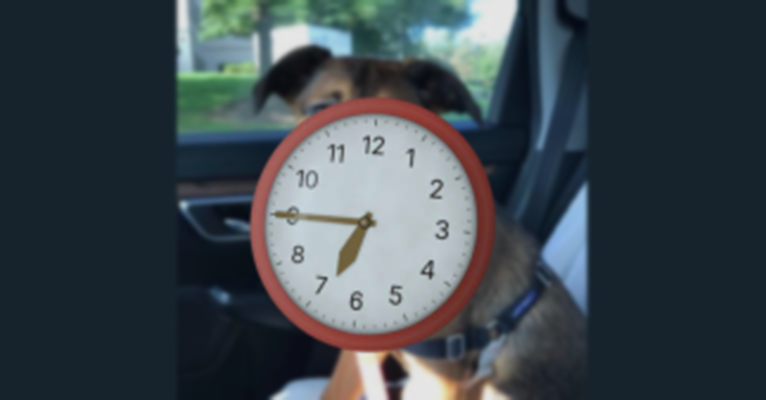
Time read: **6:45**
